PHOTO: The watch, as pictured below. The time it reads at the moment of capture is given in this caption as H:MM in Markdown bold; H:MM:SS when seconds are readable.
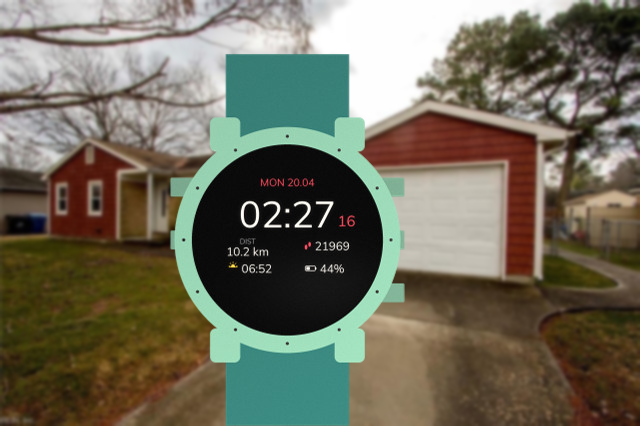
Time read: **2:27:16**
